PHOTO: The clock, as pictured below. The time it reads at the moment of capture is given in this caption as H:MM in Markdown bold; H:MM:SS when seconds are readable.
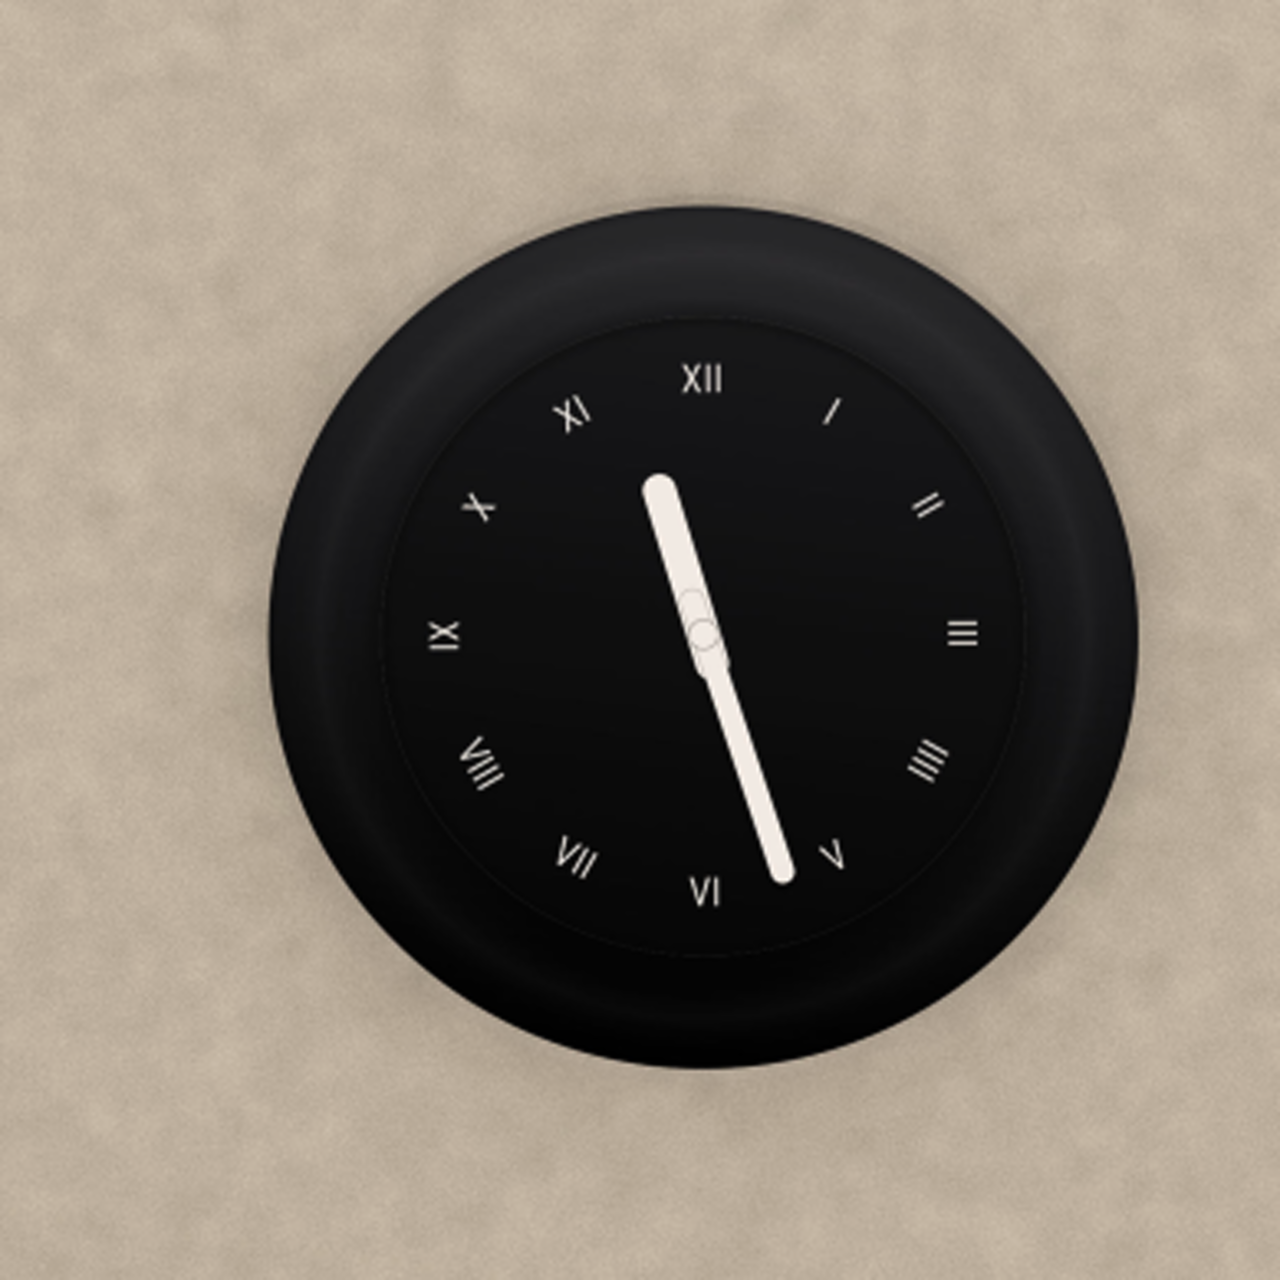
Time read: **11:27**
